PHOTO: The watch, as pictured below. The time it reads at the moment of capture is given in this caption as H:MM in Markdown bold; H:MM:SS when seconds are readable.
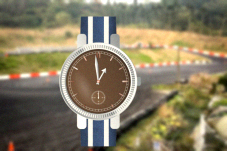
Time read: **12:59**
